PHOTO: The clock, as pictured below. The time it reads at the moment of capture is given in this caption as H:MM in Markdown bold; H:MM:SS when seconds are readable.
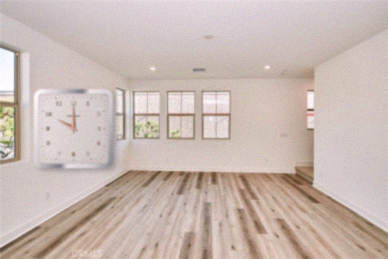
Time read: **10:00**
